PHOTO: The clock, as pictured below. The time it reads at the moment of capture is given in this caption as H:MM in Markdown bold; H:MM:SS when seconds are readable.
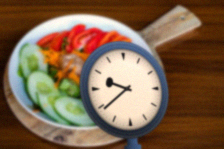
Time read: **9:39**
